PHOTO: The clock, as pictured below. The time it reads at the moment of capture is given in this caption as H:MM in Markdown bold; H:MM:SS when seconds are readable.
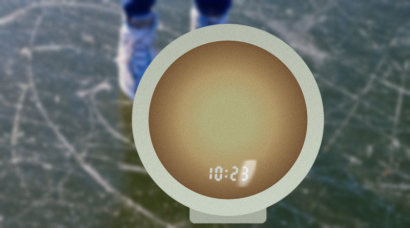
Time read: **10:23**
